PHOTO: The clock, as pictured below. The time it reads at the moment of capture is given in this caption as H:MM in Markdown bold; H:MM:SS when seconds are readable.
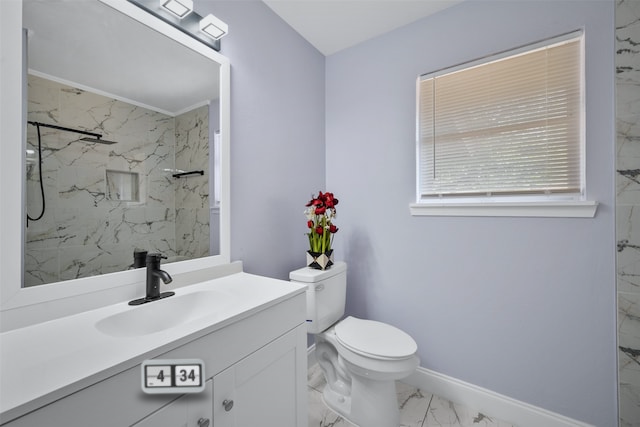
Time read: **4:34**
